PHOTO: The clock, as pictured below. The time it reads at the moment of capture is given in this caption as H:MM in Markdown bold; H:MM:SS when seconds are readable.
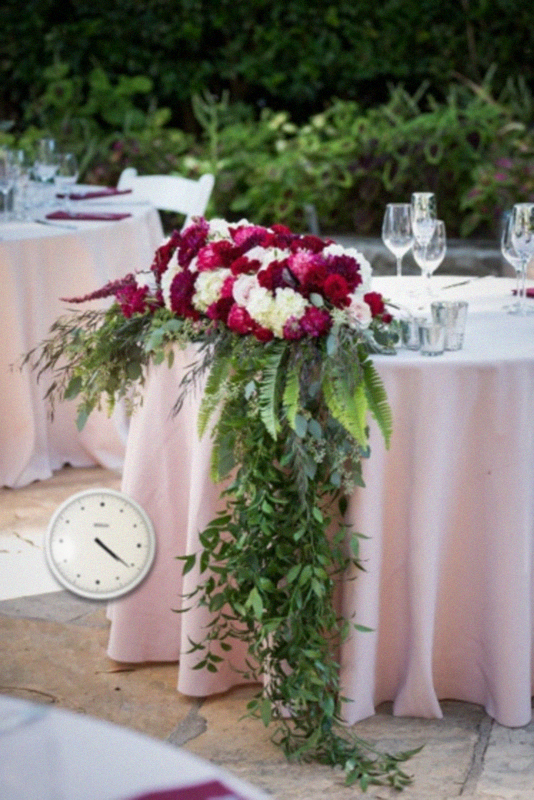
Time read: **4:21**
